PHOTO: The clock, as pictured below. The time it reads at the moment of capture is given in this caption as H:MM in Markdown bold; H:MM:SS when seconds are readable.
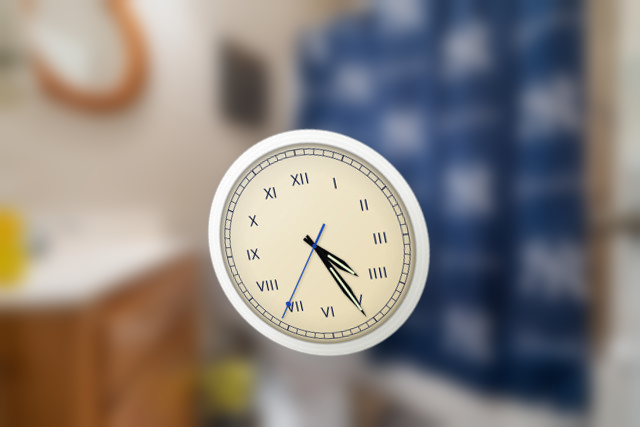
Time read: **4:25:36**
